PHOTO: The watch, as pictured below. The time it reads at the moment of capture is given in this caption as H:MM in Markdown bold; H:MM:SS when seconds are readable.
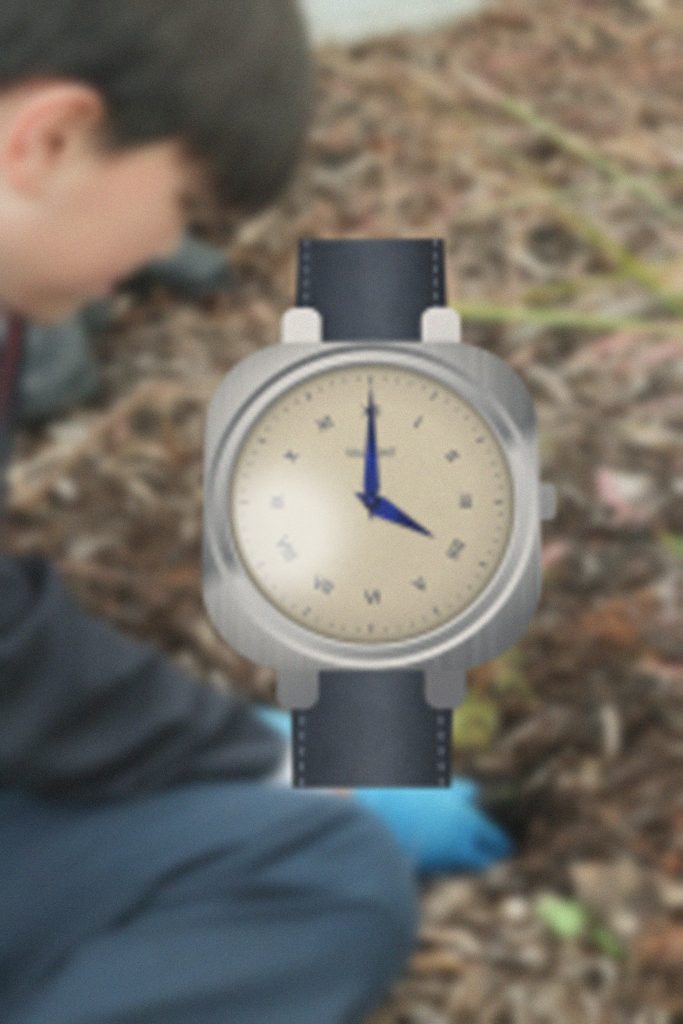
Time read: **4:00**
